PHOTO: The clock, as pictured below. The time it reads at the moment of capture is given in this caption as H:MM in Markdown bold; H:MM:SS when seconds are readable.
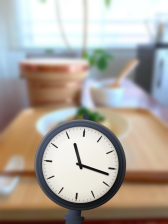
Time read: **11:17**
